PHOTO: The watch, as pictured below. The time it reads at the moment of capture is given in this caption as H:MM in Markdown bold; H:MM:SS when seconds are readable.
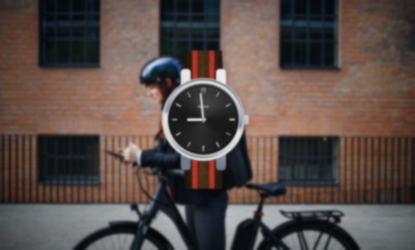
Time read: **8:59**
